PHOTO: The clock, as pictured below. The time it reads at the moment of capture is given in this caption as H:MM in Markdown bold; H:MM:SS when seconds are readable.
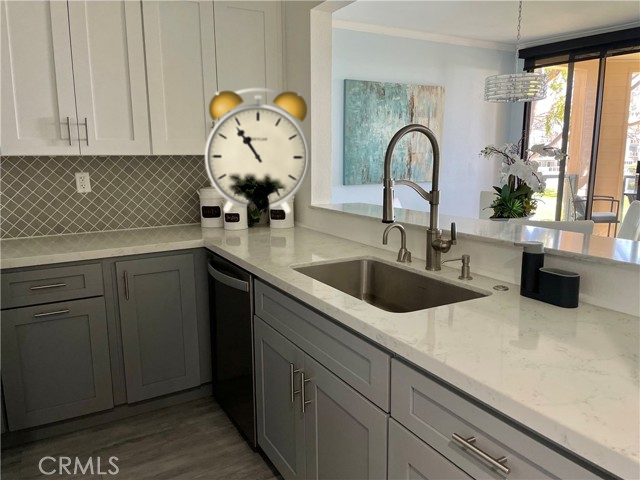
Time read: **10:54**
